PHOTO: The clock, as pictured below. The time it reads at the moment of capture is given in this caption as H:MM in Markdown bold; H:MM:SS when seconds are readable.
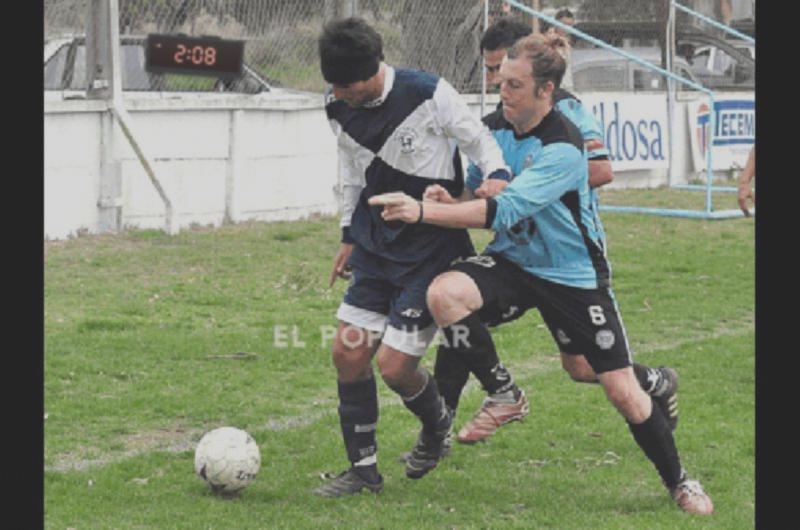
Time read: **2:08**
